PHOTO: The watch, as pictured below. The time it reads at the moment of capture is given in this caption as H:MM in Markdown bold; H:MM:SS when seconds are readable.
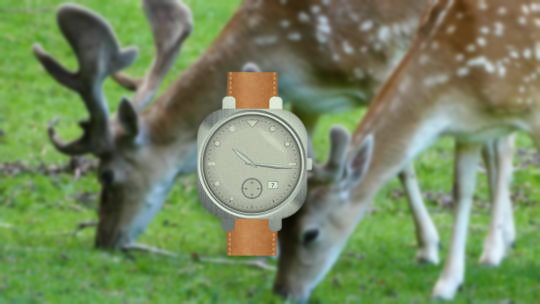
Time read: **10:16**
